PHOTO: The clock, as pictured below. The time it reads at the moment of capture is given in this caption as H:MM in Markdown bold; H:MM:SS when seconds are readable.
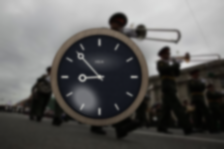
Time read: **8:53**
